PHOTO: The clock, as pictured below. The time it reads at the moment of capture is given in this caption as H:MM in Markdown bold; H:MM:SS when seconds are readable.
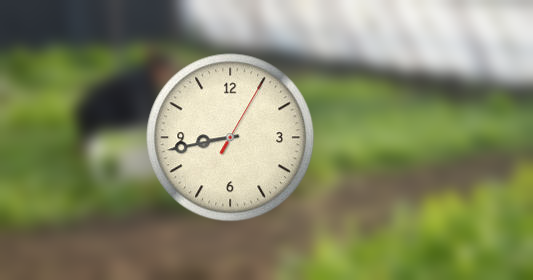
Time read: **8:43:05**
